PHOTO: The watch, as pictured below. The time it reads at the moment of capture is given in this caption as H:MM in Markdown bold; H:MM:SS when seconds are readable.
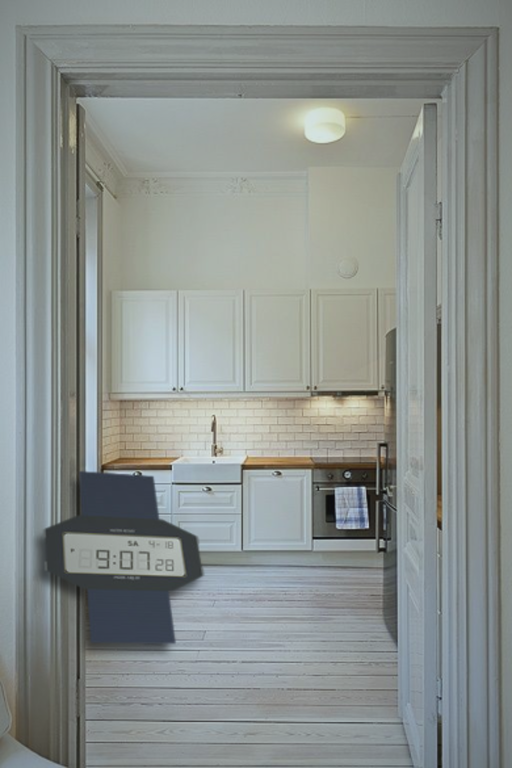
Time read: **9:07:28**
